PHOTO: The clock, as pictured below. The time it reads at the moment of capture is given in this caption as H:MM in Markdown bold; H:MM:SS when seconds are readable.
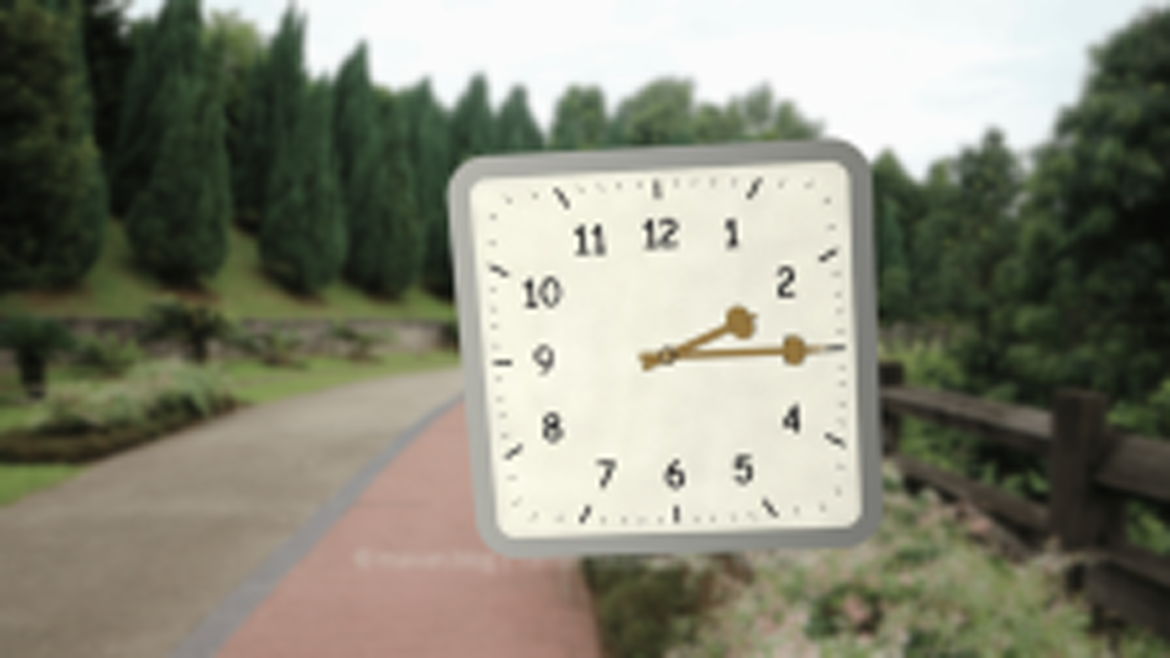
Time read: **2:15**
